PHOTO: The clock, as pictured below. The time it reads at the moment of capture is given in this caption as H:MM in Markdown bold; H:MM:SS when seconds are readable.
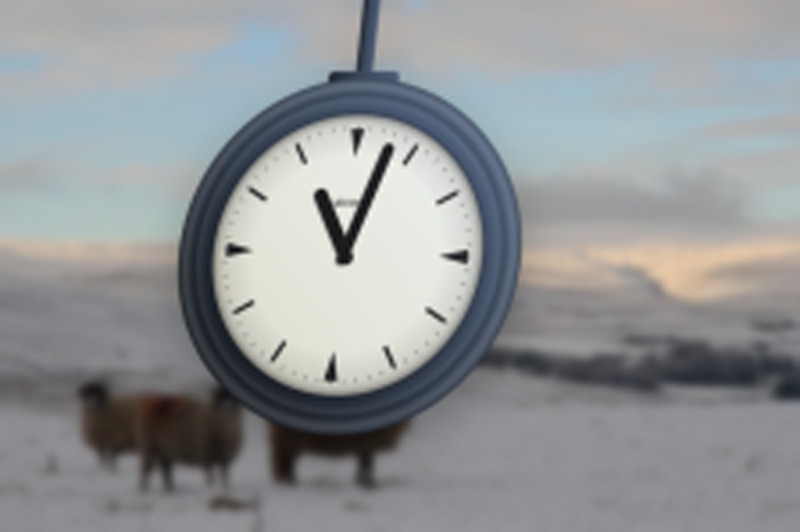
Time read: **11:03**
